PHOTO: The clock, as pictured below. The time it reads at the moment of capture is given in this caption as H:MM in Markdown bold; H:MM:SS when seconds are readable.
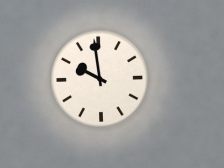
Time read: **9:59**
